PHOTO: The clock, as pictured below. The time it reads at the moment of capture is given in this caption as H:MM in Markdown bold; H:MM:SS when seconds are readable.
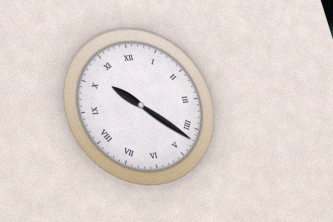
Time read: **10:22**
